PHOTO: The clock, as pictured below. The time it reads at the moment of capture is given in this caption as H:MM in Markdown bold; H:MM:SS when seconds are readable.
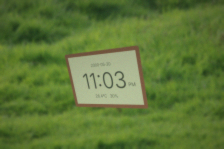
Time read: **11:03**
